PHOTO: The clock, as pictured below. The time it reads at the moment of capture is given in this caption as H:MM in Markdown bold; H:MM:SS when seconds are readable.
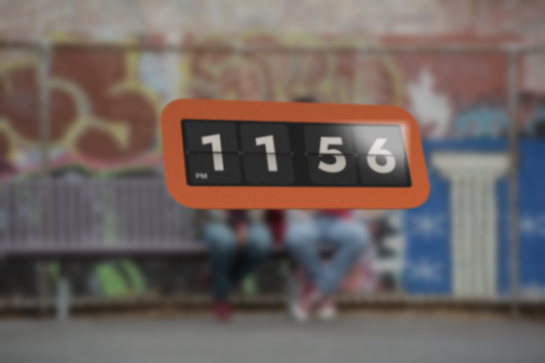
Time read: **11:56**
